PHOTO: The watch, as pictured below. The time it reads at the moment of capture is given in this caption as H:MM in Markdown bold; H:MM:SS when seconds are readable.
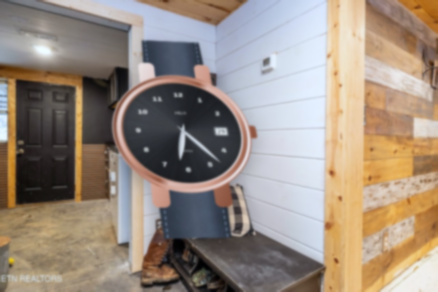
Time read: **6:23**
